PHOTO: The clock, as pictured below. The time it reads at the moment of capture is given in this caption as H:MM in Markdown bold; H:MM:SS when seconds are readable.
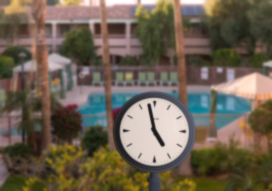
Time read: **4:58**
